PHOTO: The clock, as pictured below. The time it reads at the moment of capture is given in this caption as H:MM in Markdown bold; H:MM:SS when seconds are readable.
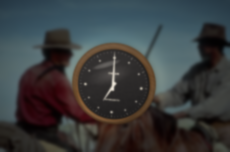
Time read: **7:00**
